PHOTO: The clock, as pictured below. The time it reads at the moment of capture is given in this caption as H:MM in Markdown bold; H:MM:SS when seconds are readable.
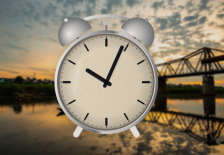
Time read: **10:04**
